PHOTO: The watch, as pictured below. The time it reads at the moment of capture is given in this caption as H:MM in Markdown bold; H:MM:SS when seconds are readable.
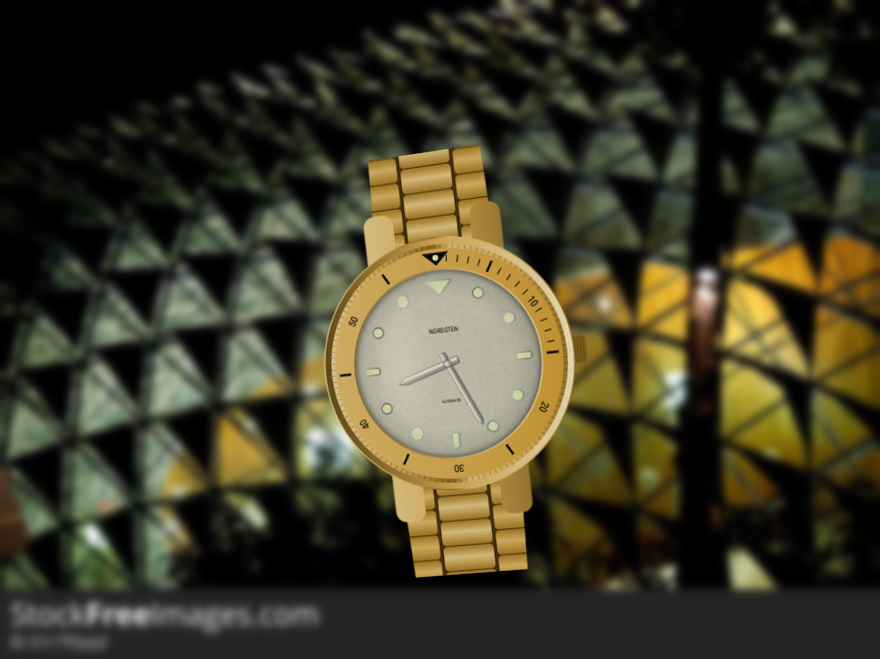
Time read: **8:26**
